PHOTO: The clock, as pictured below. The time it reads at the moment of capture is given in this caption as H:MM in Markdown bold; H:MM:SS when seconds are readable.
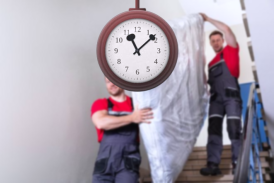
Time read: **11:08**
